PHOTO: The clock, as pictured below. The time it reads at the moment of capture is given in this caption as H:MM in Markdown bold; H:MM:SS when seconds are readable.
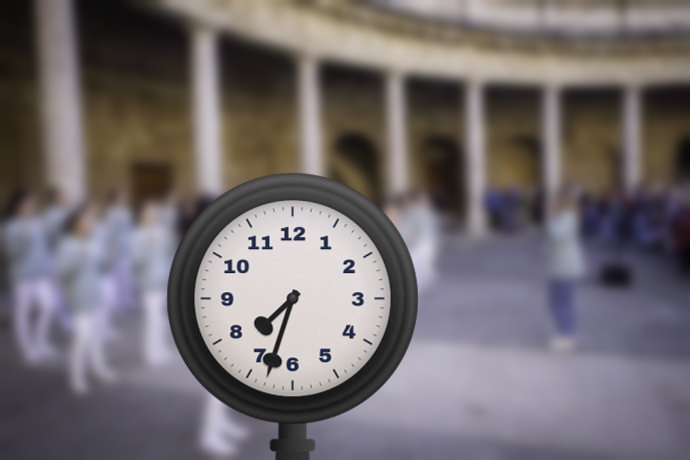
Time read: **7:33**
